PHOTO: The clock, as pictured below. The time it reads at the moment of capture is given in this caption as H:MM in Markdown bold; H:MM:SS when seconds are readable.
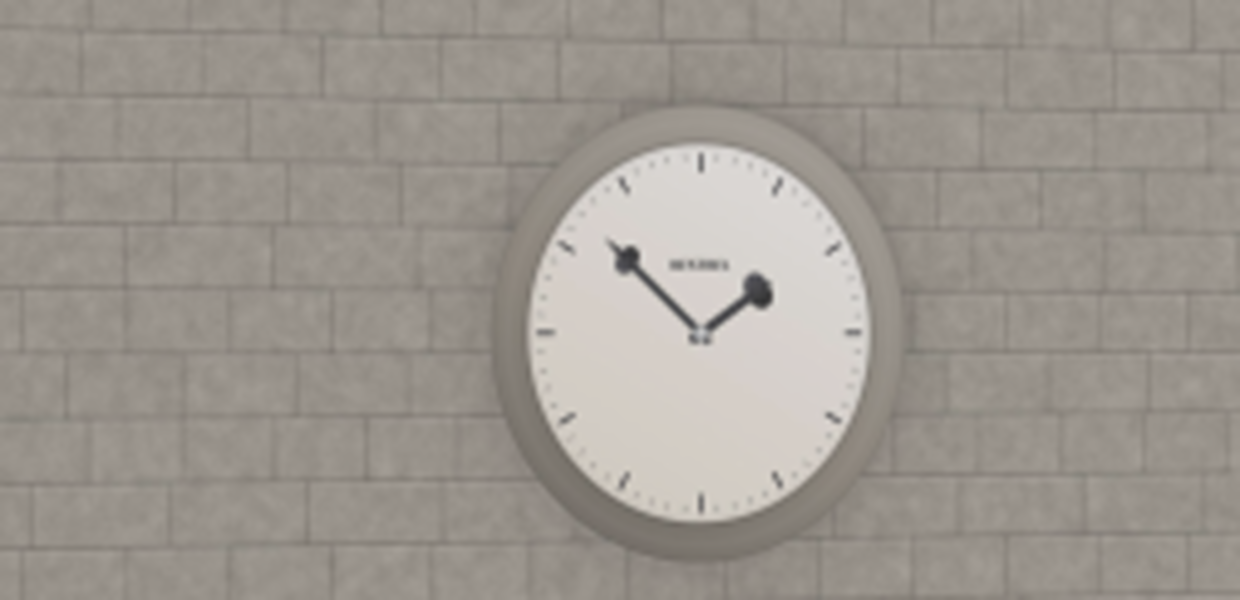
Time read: **1:52**
